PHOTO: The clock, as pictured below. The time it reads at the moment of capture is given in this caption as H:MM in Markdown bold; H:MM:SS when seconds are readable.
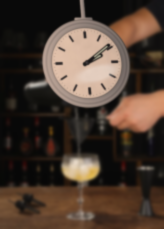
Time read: **2:09**
